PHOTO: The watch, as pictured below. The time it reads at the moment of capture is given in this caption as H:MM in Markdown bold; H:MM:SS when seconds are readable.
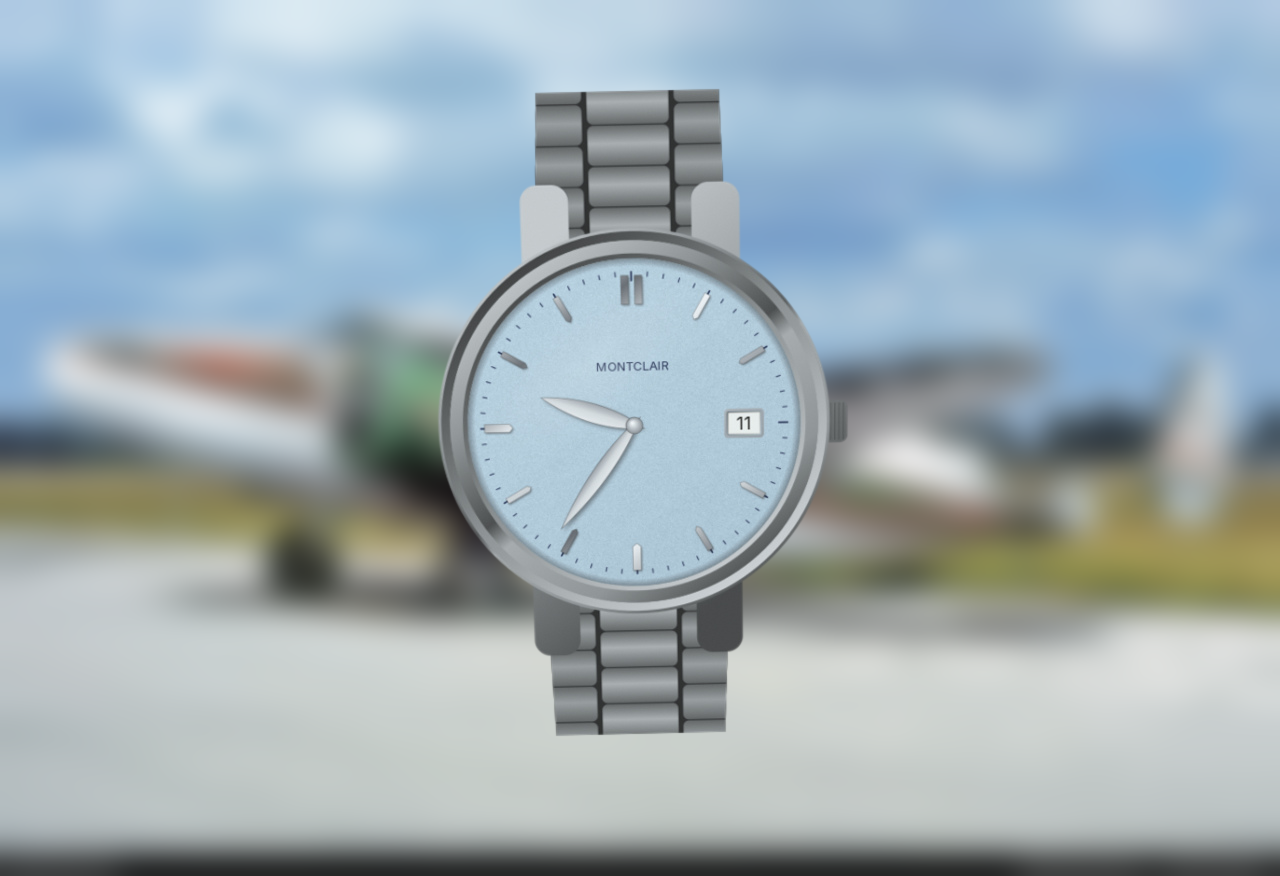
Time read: **9:36**
